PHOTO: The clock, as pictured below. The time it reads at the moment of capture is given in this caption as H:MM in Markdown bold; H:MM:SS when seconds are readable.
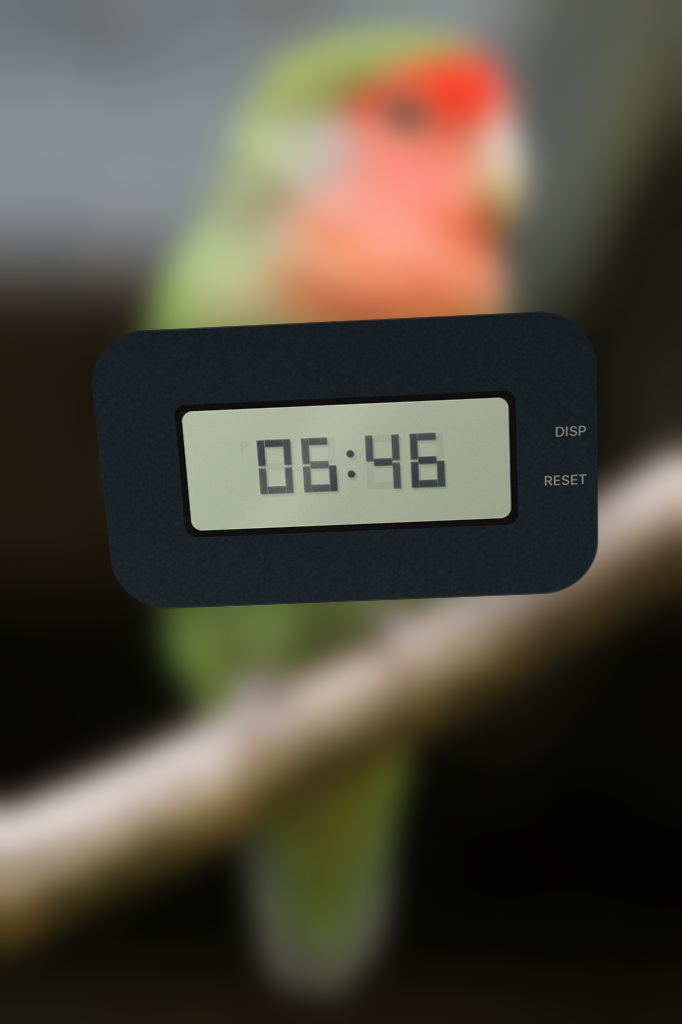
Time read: **6:46**
